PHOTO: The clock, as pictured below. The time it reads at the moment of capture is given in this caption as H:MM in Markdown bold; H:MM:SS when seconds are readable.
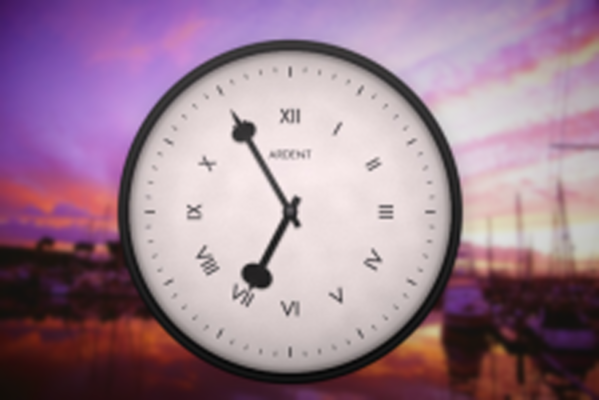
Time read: **6:55**
